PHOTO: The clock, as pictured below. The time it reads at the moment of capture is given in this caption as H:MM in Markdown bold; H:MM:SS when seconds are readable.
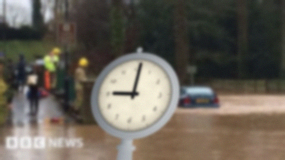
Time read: **9:01**
